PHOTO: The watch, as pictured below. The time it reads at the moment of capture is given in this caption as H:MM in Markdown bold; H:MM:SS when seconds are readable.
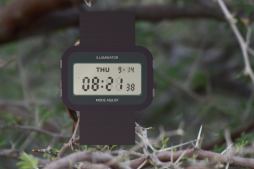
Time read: **8:21:38**
